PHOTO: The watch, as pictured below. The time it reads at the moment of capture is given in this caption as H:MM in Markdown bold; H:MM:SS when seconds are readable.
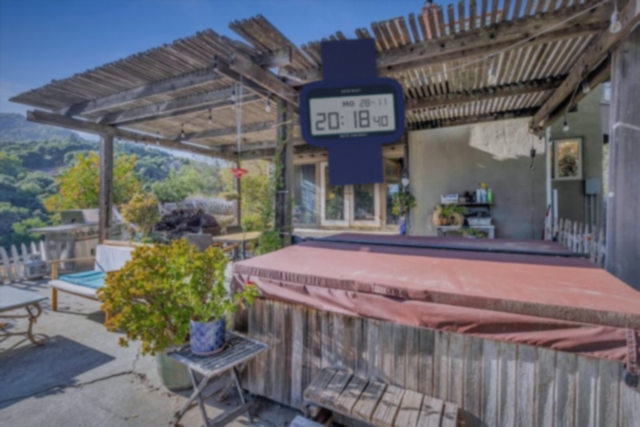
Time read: **20:18**
